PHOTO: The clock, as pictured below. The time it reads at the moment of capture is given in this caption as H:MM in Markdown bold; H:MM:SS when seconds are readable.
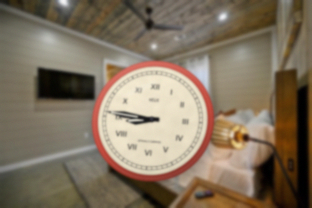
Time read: **8:46**
